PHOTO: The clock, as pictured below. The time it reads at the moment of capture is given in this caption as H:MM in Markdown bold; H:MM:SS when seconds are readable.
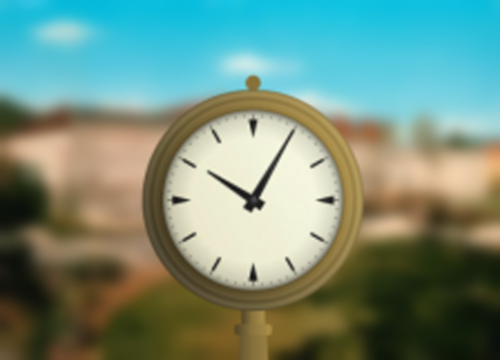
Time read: **10:05**
